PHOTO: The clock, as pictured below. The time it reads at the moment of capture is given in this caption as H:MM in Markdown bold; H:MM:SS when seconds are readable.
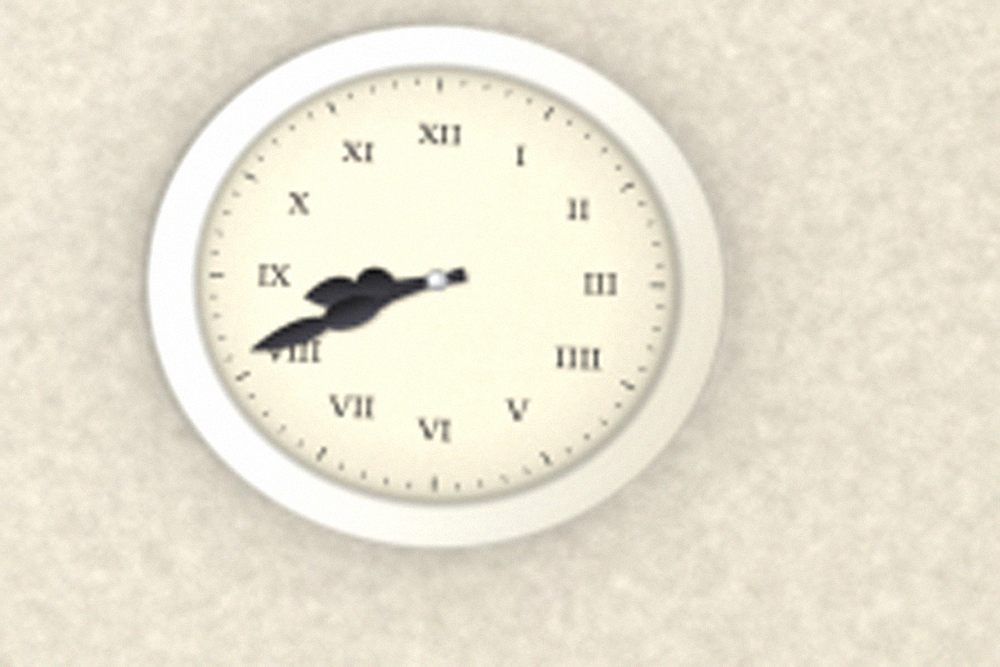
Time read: **8:41**
